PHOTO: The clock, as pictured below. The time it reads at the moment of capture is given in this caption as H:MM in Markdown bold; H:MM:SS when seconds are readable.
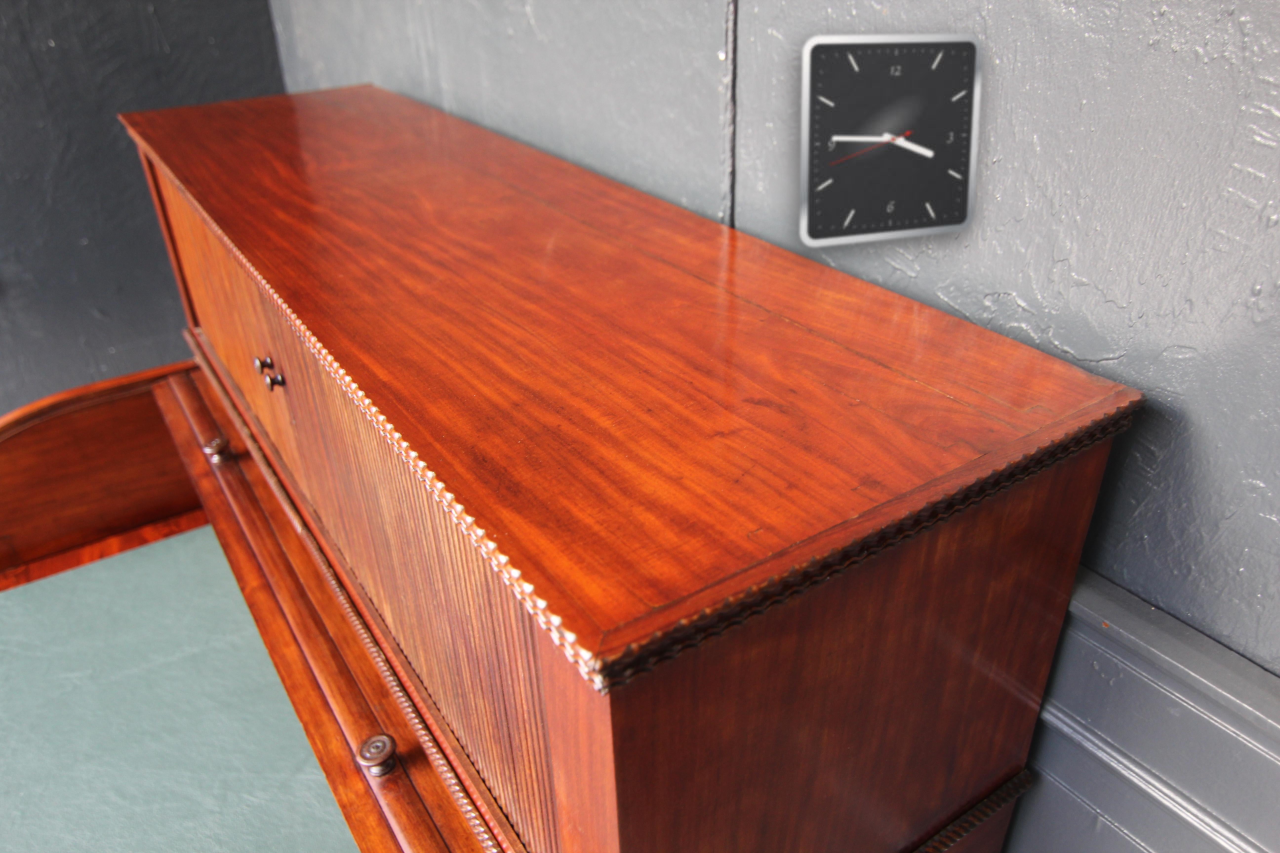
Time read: **3:45:42**
